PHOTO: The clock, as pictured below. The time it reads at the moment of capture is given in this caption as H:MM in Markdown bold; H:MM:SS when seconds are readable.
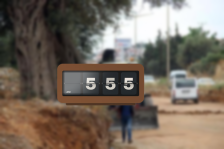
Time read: **5:55**
